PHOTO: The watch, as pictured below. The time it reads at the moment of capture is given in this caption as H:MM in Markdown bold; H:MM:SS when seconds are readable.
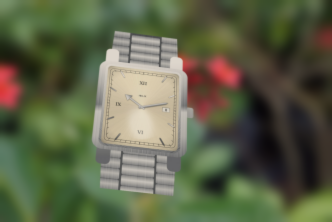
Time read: **10:12**
